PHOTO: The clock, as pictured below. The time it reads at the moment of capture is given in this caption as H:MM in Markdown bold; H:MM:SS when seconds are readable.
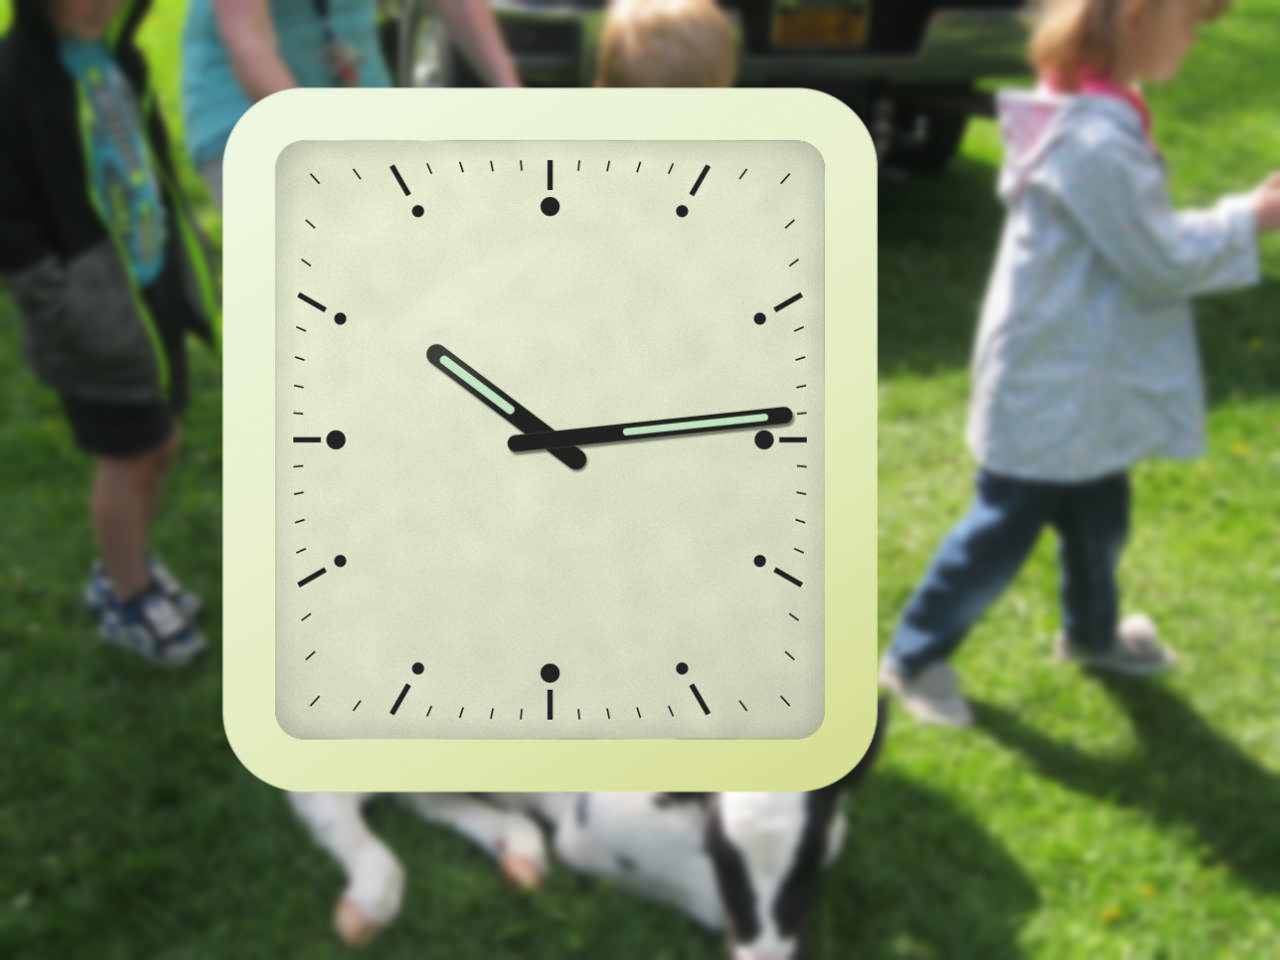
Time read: **10:14**
